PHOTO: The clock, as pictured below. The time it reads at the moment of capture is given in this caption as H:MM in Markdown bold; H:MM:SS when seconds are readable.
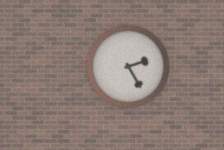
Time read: **2:25**
